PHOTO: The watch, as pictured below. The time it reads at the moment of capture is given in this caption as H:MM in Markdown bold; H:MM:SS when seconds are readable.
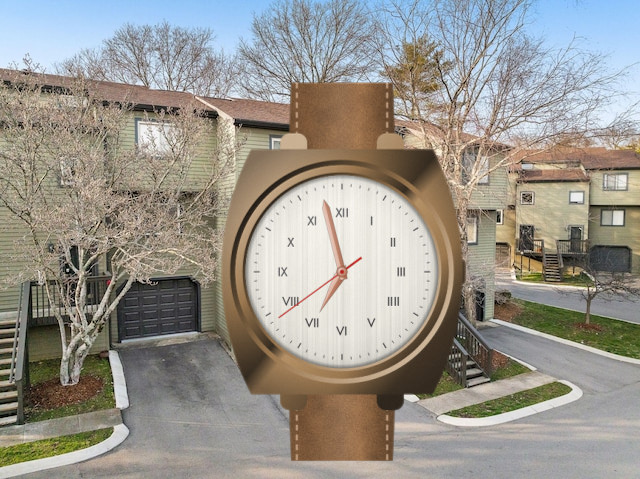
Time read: **6:57:39**
